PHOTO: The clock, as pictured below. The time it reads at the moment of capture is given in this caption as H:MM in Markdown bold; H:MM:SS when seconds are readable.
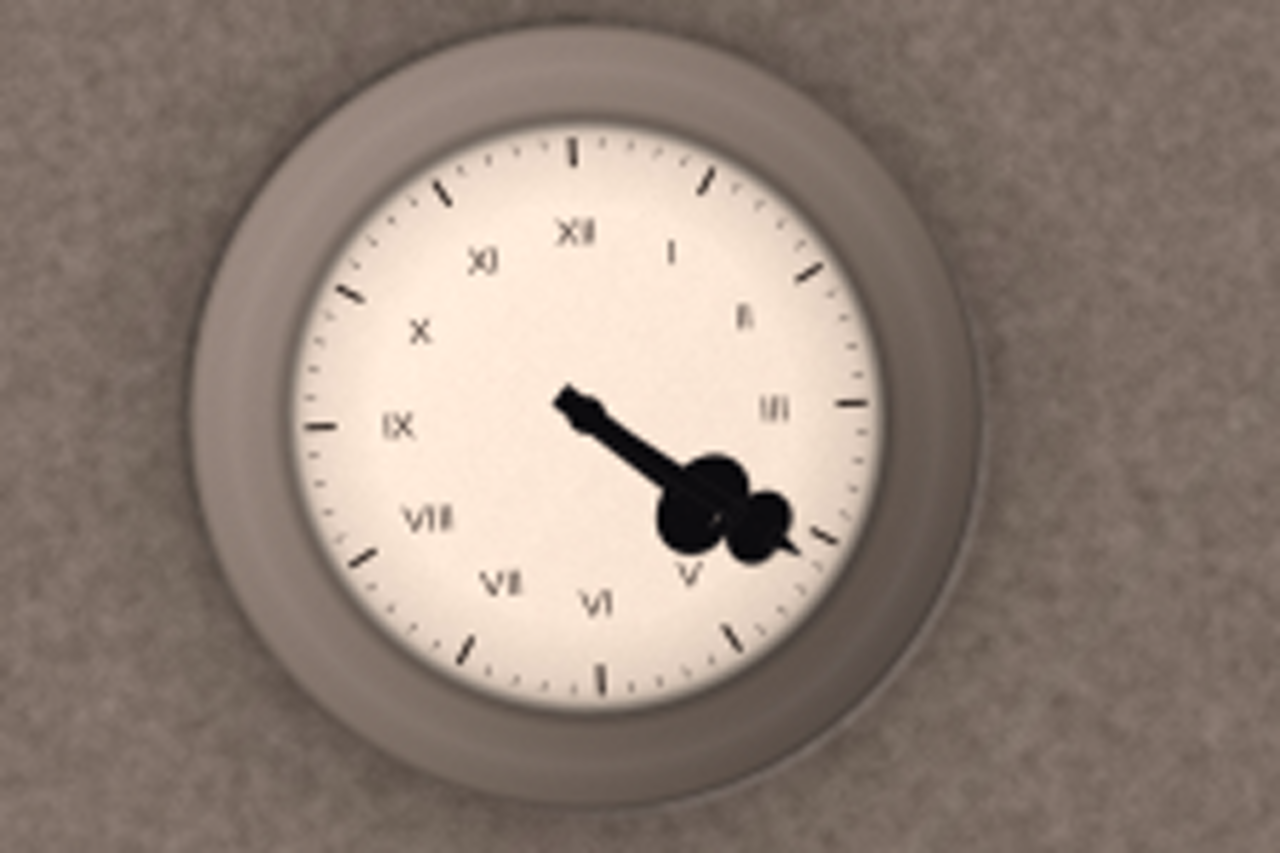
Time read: **4:21**
